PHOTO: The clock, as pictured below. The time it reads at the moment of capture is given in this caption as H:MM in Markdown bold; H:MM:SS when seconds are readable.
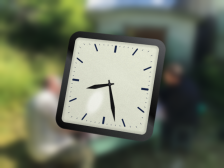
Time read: **8:27**
